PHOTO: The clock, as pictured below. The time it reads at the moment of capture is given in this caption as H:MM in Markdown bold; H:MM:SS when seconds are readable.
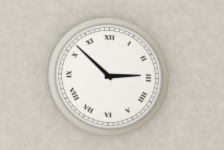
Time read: **2:52**
